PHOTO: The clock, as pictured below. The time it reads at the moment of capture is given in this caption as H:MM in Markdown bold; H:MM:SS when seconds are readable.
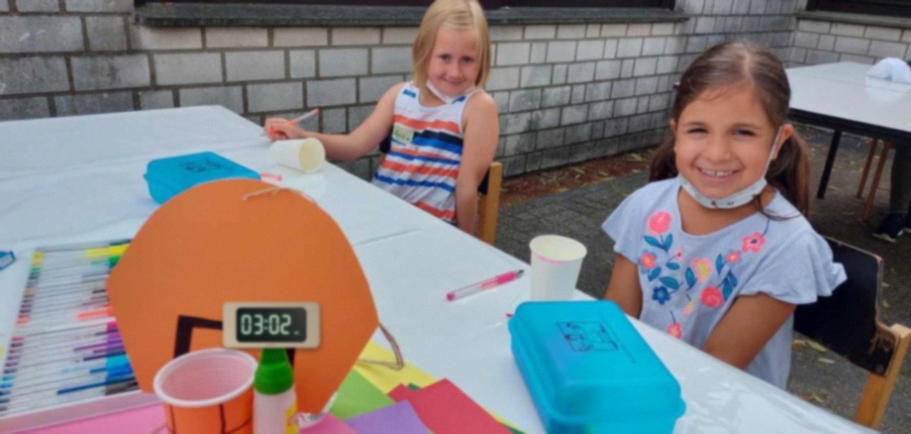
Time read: **3:02**
